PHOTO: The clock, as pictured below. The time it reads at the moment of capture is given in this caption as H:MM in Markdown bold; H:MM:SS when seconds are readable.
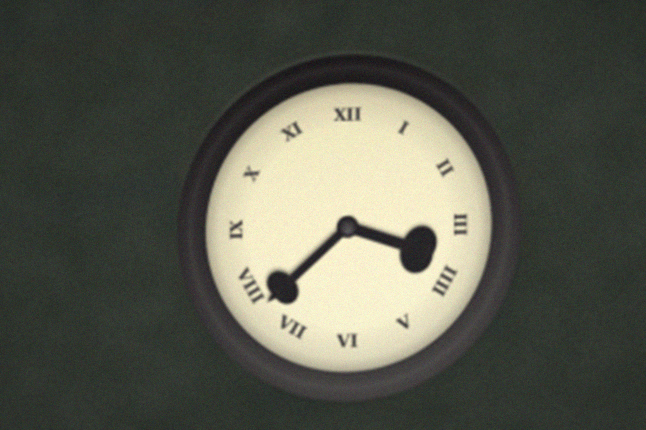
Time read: **3:38**
